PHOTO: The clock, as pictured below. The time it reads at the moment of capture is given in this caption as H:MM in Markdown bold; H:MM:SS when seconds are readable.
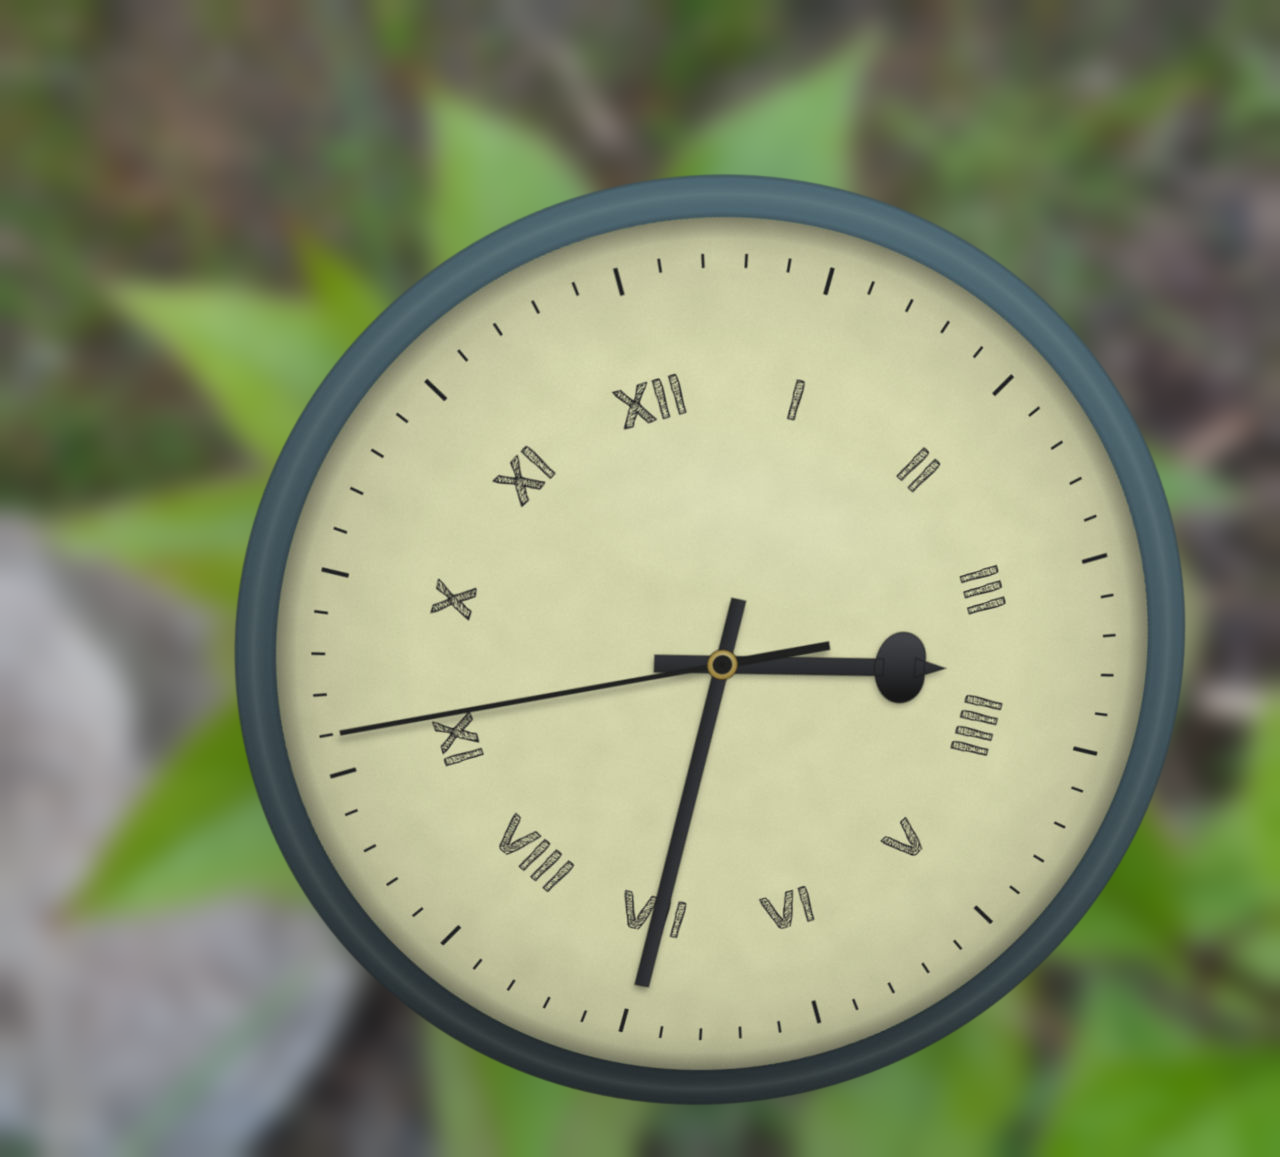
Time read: **3:34:46**
